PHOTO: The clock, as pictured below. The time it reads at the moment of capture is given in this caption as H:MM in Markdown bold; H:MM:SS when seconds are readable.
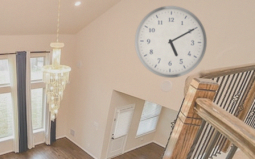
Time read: **5:10**
